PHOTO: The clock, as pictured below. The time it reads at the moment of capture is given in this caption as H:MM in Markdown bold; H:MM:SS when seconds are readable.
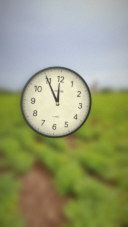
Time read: **11:55**
